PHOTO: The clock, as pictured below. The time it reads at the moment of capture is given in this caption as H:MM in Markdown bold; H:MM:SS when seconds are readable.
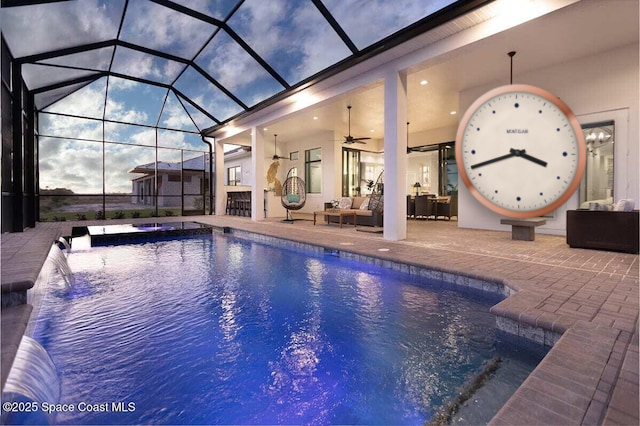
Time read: **3:42**
